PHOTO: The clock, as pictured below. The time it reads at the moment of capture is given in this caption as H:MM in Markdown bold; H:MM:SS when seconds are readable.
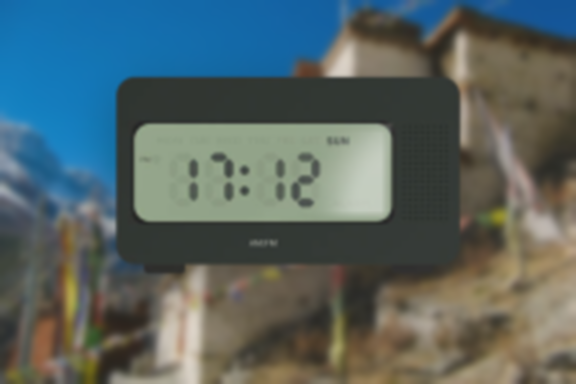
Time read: **17:12**
